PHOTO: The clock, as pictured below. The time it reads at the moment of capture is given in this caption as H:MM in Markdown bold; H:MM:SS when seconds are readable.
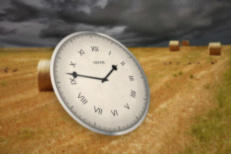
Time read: **1:47**
